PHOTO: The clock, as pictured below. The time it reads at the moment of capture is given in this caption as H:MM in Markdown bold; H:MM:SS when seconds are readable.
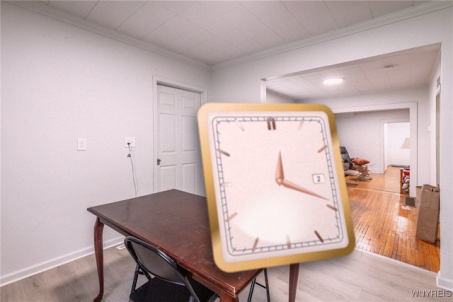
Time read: **12:19**
